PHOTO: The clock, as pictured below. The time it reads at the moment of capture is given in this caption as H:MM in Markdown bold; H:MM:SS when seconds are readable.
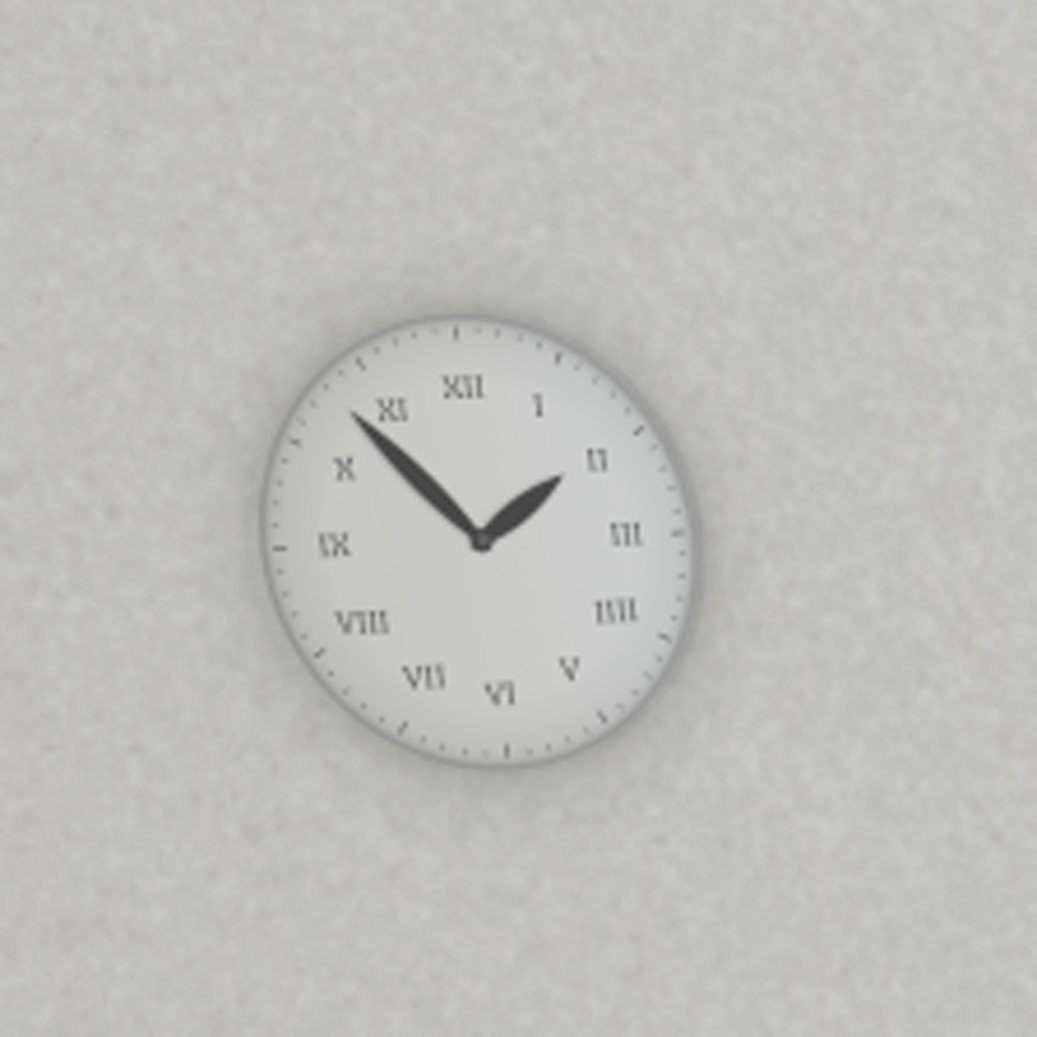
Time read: **1:53**
